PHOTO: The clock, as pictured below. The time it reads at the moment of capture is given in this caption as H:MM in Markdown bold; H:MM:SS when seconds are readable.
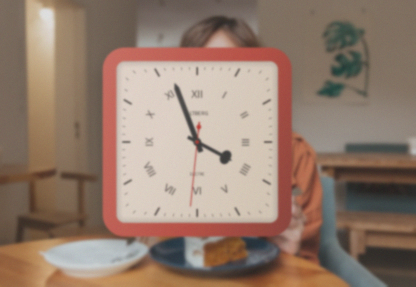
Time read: **3:56:31**
